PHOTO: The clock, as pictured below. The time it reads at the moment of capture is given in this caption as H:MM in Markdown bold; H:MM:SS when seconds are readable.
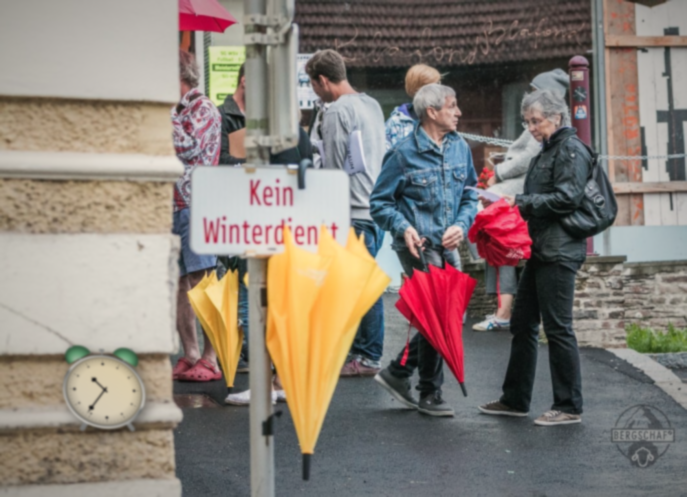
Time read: **10:36**
